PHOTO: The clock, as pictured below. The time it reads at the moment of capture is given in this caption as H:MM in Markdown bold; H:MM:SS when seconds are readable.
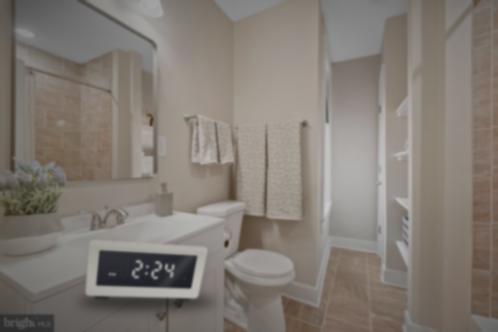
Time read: **2:24**
